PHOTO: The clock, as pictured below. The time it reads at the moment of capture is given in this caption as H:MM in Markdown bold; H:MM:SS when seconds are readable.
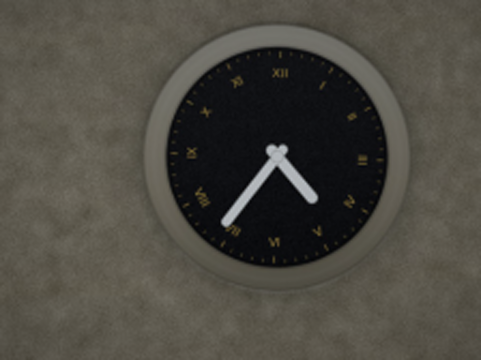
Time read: **4:36**
